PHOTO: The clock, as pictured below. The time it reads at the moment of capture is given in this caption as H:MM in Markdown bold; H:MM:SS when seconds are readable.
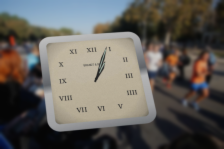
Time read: **1:04**
